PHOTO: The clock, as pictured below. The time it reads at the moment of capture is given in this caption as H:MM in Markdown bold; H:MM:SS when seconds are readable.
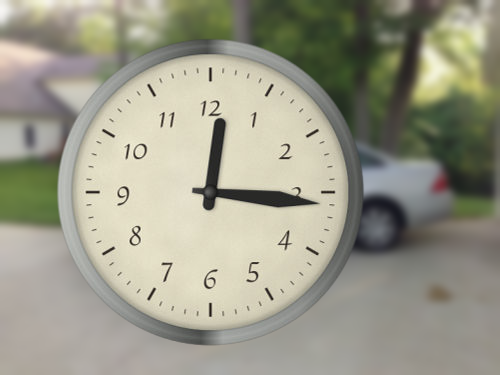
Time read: **12:16**
